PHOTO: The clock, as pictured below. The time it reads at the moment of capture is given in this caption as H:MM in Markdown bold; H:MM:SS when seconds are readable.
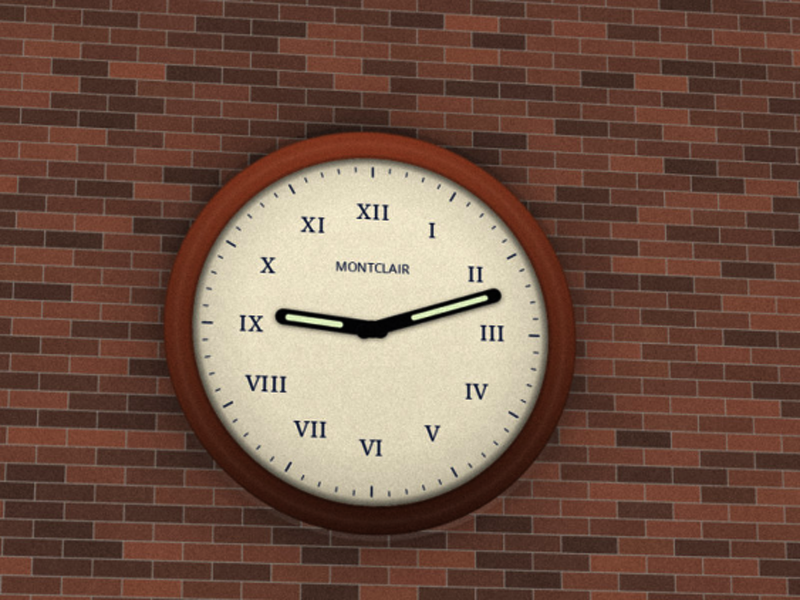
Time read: **9:12**
